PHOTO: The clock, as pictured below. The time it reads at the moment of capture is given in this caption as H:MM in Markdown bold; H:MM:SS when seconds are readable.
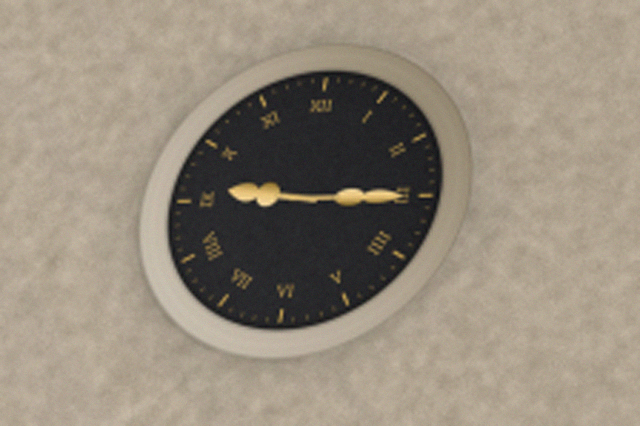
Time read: **9:15**
